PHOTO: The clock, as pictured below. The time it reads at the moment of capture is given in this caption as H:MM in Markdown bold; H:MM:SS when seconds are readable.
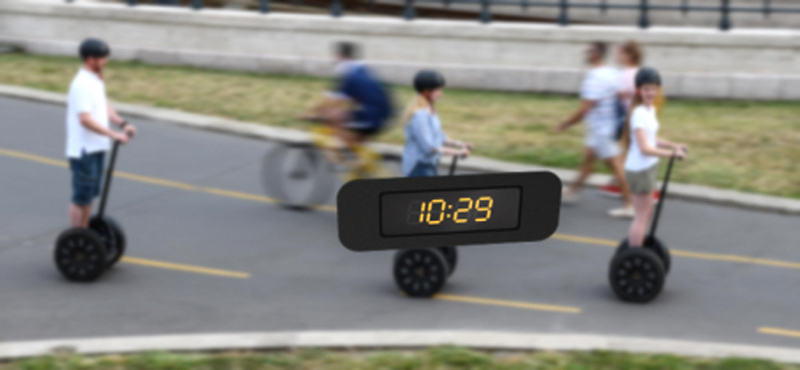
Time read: **10:29**
